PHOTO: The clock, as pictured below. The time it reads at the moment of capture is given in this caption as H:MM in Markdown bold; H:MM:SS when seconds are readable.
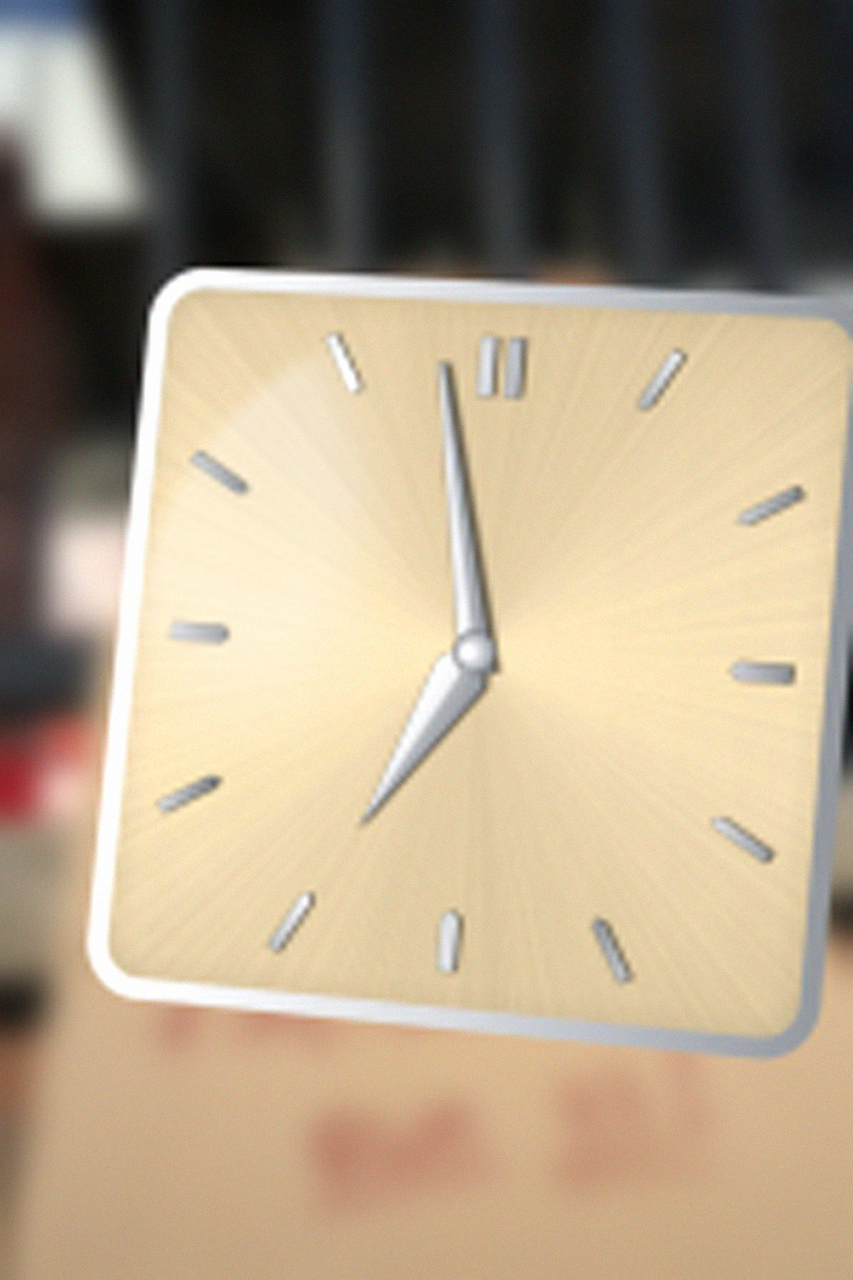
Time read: **6:58**
